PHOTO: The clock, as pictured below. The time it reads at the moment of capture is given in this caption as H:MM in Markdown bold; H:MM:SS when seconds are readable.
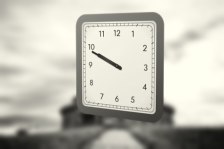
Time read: **9:49**
